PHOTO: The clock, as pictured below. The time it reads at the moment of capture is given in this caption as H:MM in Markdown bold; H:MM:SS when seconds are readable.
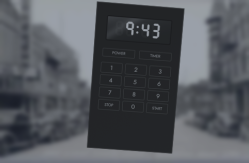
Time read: **9:43**
